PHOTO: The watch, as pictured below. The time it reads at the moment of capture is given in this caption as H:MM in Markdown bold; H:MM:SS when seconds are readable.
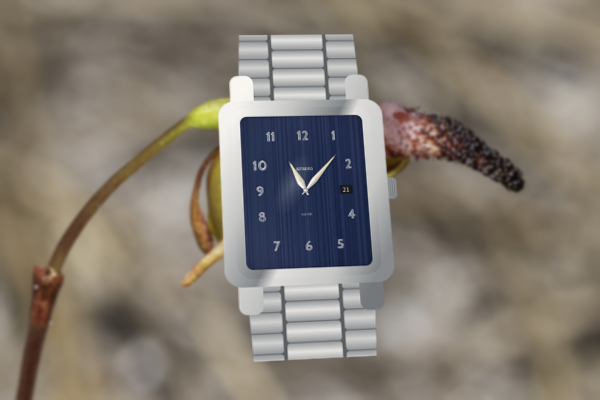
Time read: **11:07**
